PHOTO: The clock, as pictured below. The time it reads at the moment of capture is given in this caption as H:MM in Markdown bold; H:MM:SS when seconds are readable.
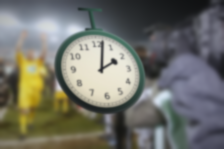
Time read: **2:02**
